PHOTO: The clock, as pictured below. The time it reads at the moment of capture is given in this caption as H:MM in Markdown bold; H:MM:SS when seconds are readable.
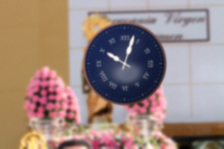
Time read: **10:03**
